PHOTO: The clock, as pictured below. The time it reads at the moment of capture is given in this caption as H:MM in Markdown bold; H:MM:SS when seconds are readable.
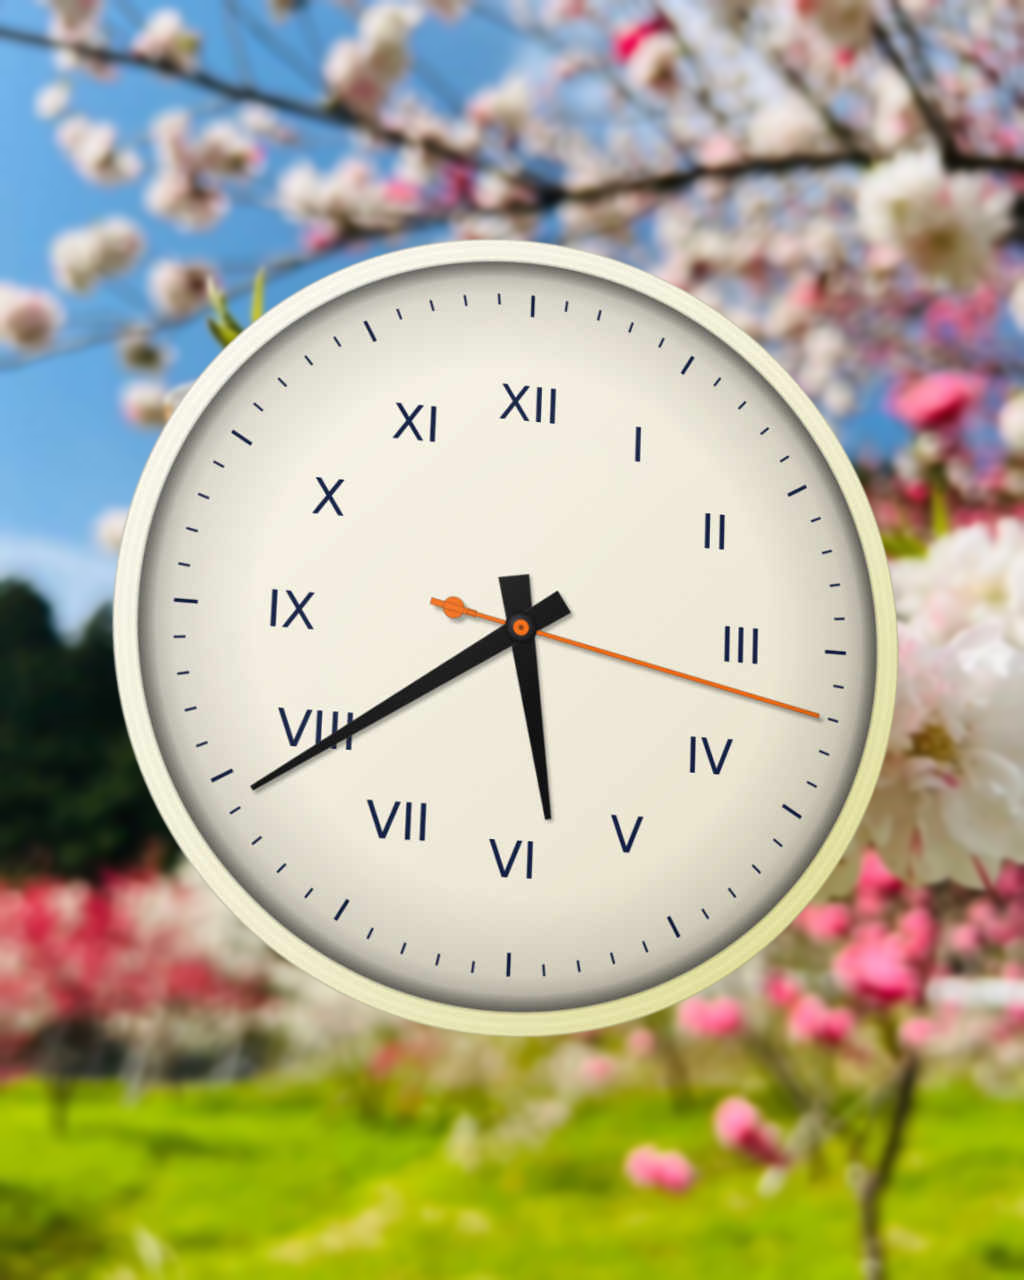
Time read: **5:39:17**
